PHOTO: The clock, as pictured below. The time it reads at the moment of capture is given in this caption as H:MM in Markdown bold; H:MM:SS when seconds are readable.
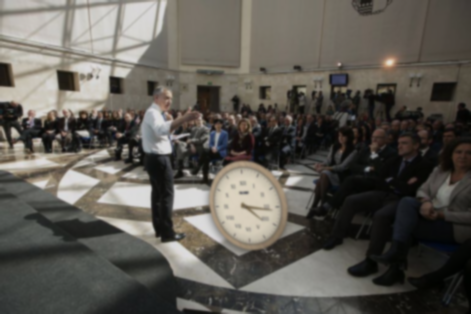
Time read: **4:16**
